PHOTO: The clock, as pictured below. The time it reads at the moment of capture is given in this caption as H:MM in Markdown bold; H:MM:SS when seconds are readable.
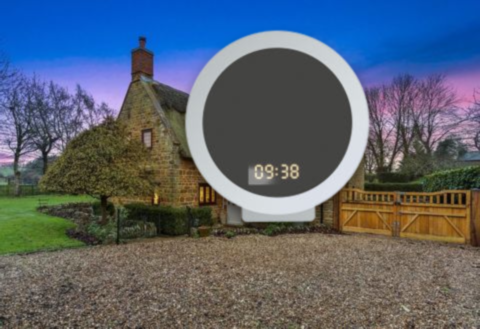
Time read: **9:38**
